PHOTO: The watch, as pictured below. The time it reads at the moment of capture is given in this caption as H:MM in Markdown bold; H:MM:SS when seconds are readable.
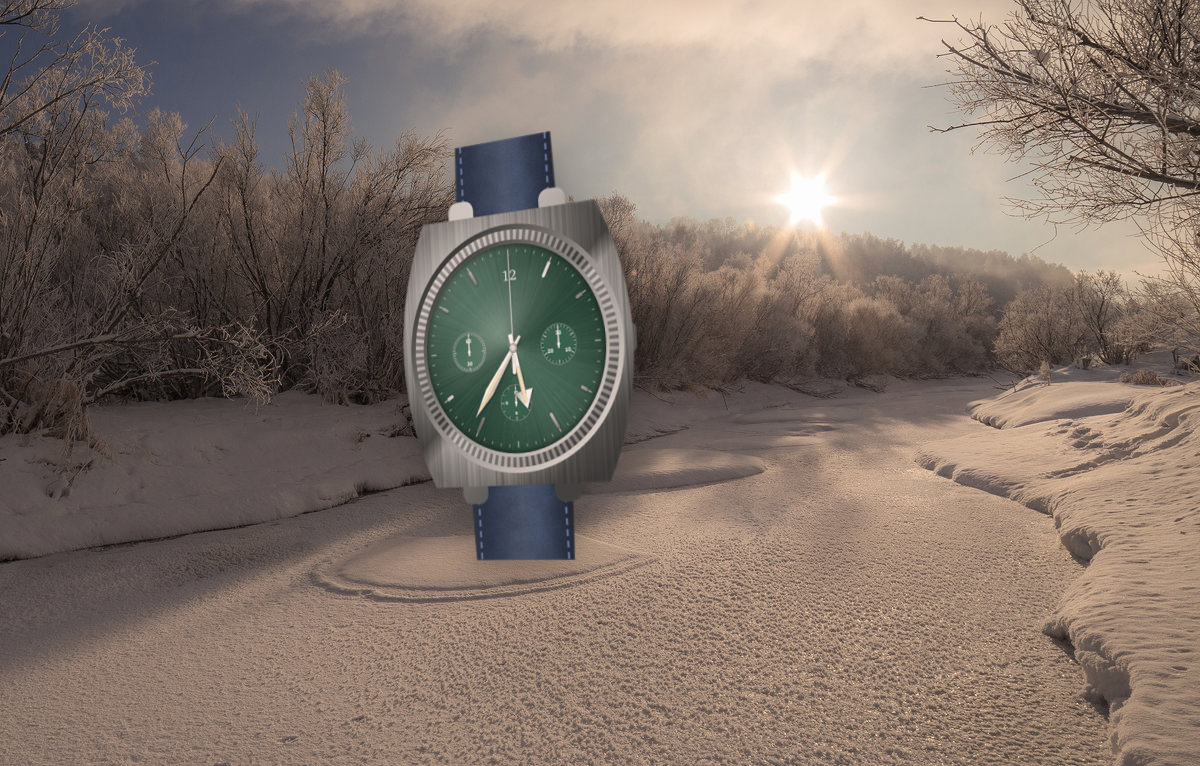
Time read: **5:36**
